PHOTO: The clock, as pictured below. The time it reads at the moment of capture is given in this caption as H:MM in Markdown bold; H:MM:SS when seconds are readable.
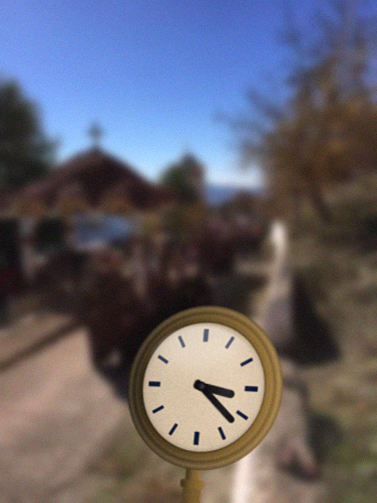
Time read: **3:22**
